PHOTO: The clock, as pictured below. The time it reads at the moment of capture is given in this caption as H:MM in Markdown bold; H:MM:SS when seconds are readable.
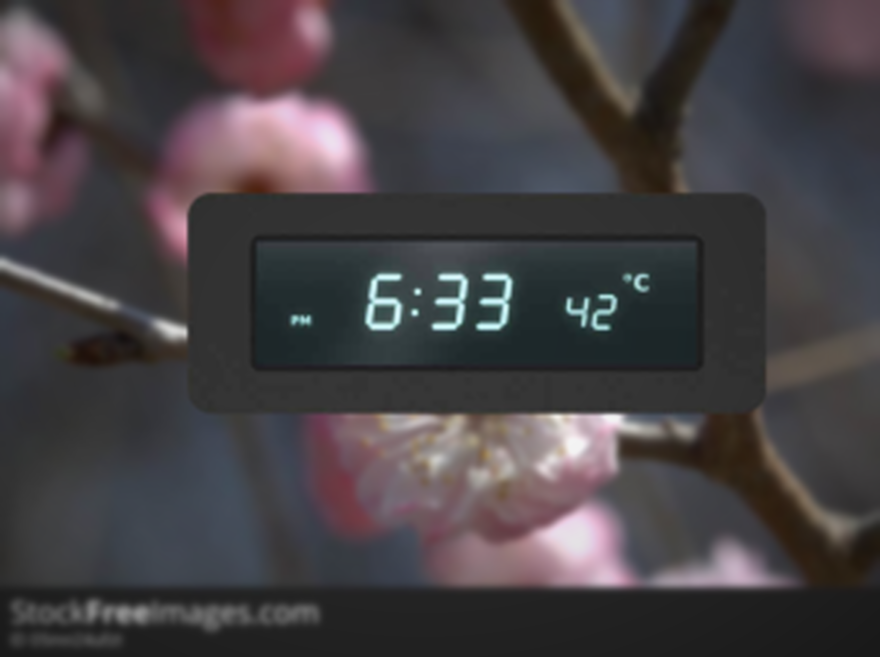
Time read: **6:33**
